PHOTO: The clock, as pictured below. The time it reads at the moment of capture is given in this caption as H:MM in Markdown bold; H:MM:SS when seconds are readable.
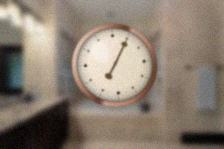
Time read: **7:05**
